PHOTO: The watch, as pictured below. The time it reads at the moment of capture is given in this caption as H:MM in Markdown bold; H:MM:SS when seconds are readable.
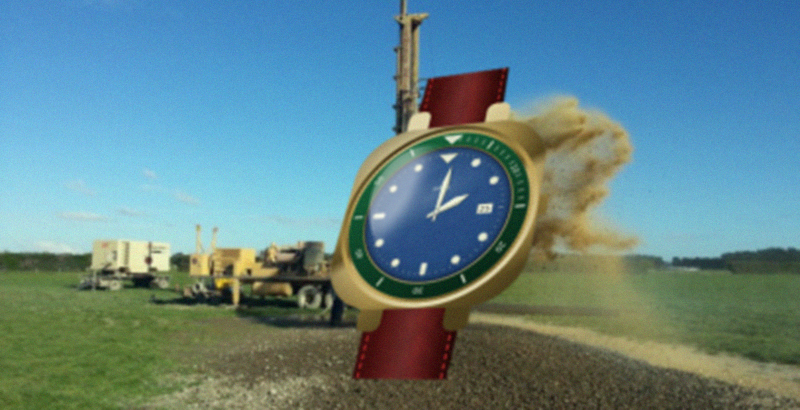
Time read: **2:01**
